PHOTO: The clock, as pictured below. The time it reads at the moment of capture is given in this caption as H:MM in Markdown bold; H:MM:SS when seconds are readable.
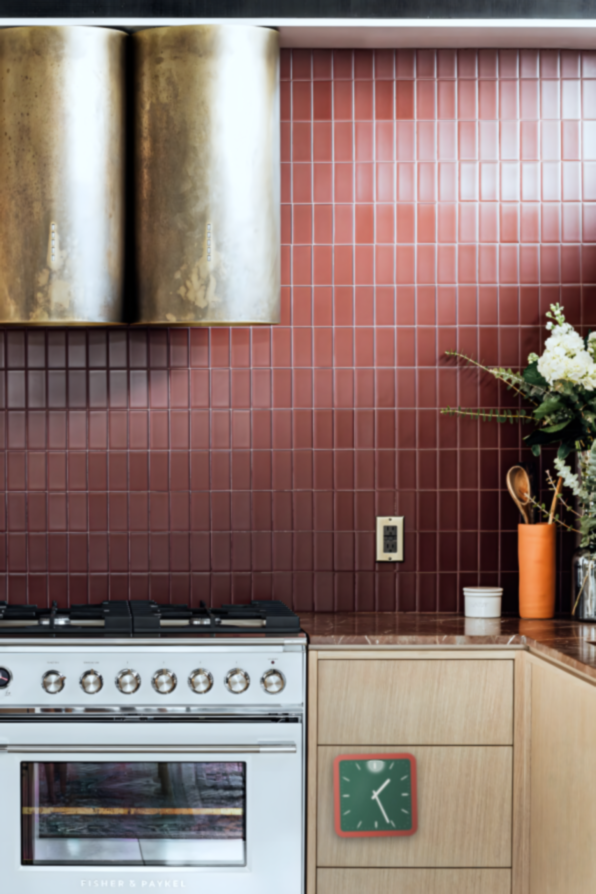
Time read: **1:26**
